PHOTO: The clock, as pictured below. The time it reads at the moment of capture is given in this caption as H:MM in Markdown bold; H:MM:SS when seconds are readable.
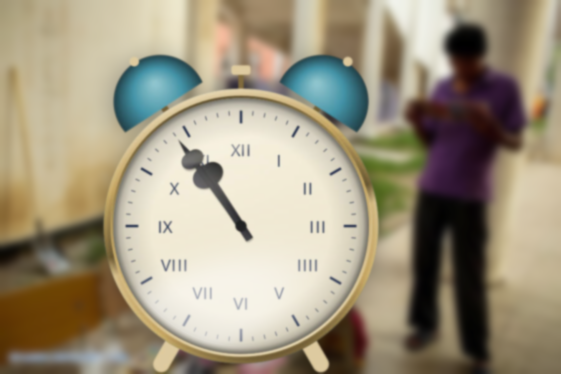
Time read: **10:54**
